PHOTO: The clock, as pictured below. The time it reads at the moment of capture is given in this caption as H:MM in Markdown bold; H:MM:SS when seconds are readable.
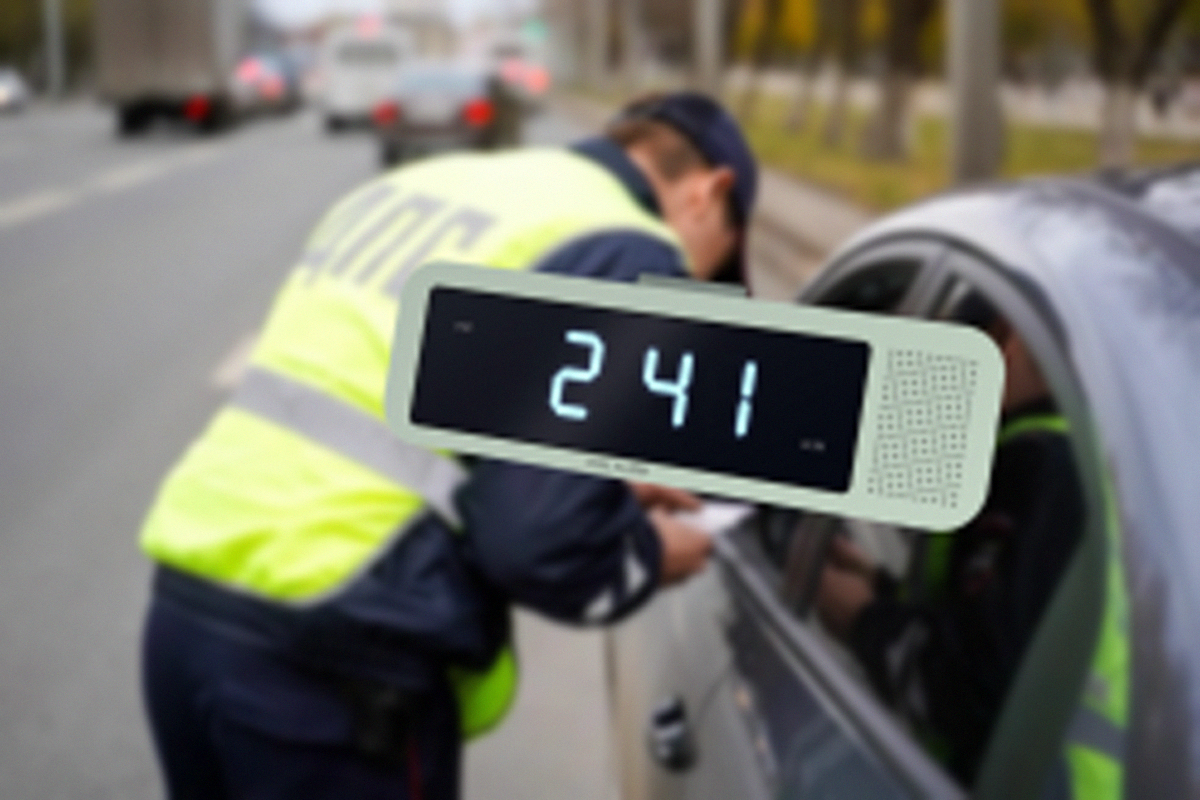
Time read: **2:41**
